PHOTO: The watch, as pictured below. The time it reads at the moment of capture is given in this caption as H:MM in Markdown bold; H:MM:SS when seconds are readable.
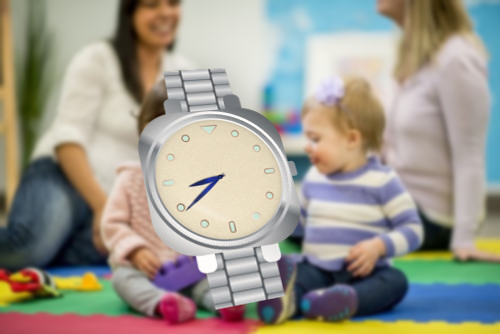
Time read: **8:39**
